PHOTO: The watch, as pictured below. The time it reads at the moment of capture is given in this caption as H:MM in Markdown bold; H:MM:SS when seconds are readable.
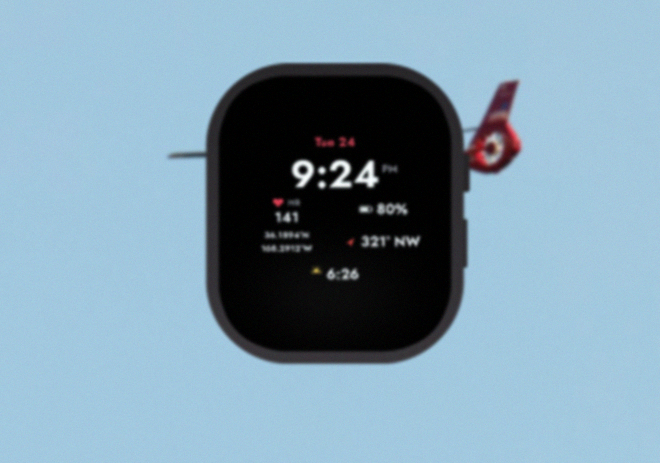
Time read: **9:24**
